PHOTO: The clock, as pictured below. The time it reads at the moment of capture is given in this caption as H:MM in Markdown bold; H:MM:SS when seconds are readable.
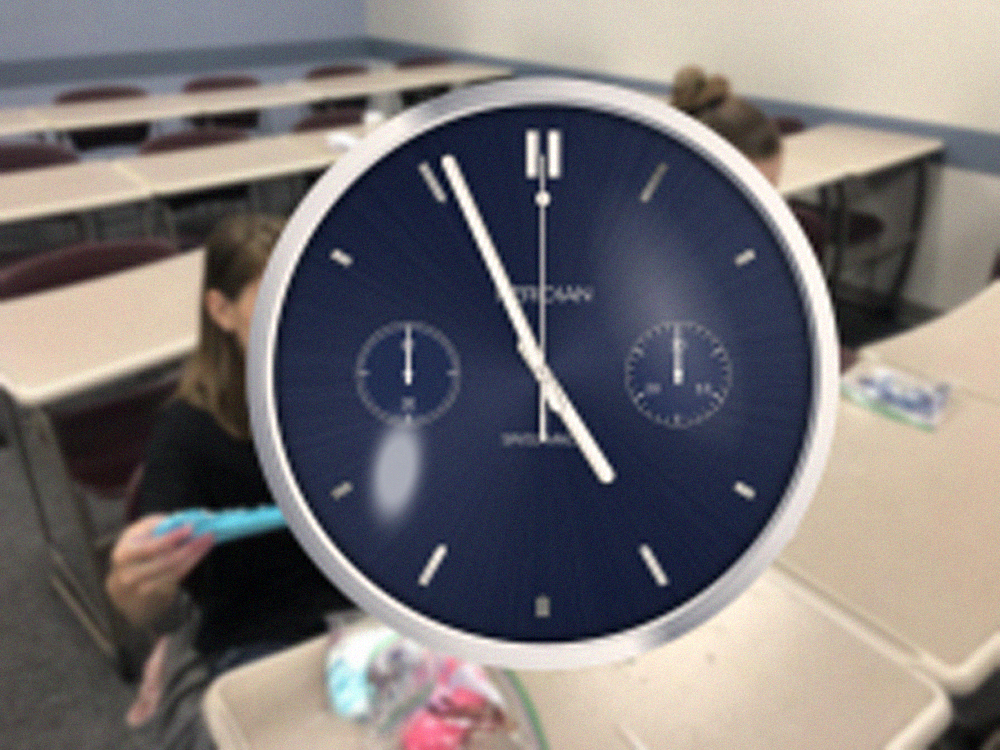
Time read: **4:56**
